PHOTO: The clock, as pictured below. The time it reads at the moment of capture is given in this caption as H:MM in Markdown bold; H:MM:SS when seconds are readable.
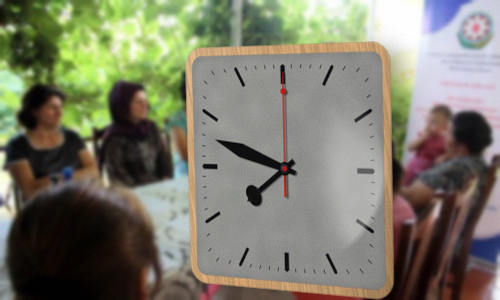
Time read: **7:48:00**
